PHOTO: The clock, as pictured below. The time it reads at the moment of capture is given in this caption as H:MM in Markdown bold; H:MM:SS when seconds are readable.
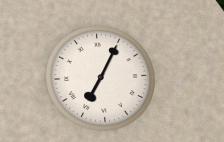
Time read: **7:05**
